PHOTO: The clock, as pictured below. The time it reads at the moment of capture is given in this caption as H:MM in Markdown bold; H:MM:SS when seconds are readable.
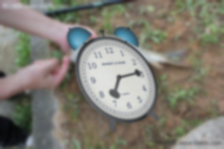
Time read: **7:14**
